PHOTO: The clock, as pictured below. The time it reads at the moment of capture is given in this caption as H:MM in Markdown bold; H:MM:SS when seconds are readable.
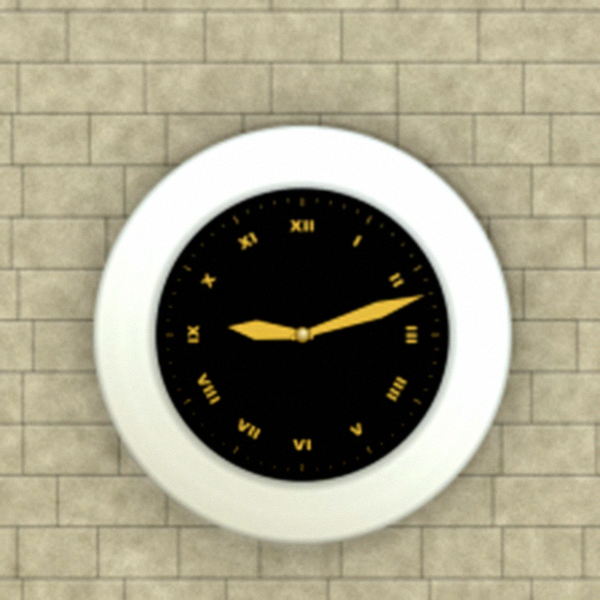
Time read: **9:12**
